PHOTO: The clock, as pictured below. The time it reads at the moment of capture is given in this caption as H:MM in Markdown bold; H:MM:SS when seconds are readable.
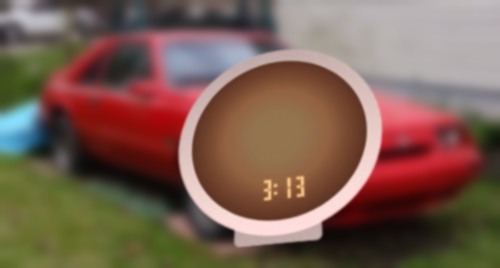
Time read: **3:13**
